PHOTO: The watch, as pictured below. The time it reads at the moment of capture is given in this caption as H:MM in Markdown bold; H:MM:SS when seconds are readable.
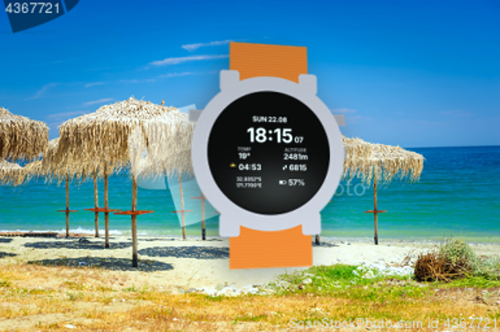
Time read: **18:15**
